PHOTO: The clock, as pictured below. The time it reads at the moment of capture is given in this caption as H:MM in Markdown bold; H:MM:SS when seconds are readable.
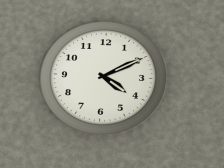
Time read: **4:10**
